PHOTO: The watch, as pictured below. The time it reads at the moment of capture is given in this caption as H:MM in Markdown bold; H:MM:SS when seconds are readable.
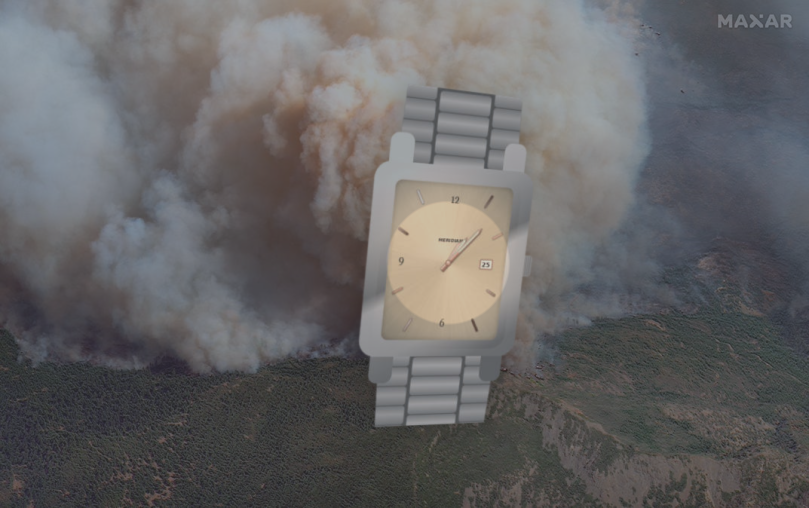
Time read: **1:07**
